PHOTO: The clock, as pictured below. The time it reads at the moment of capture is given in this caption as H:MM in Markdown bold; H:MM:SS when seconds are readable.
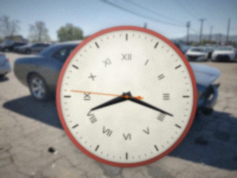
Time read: **8:18:46**
